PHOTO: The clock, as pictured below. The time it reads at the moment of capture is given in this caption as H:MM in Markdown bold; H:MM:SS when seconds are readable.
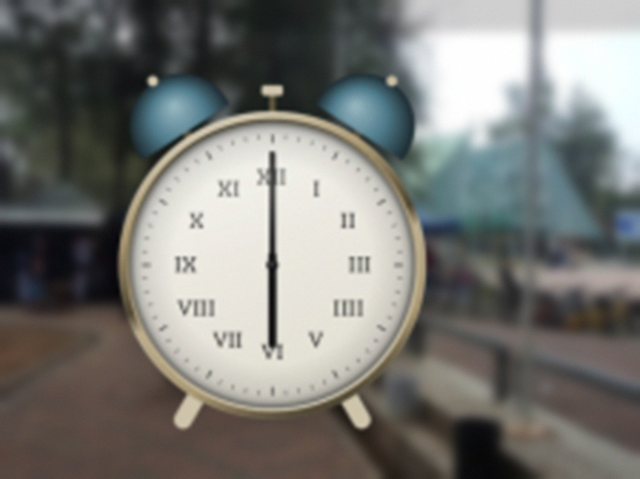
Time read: **6:00**
